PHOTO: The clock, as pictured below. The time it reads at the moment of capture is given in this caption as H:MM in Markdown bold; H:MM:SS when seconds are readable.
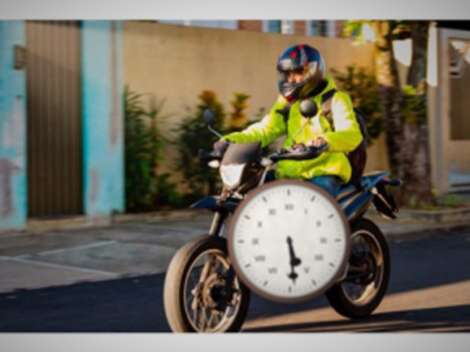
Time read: **5:29**
